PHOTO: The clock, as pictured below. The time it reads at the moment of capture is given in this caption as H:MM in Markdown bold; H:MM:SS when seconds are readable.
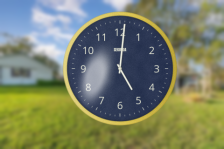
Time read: **5:01**
